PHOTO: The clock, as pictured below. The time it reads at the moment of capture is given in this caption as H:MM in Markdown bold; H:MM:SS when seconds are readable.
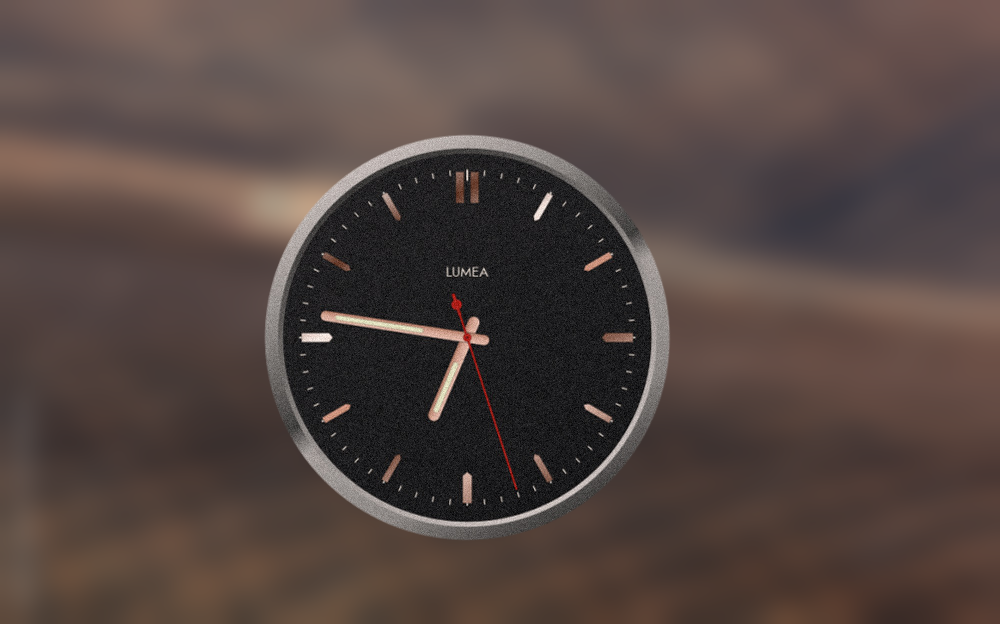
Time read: **6:46:27**
